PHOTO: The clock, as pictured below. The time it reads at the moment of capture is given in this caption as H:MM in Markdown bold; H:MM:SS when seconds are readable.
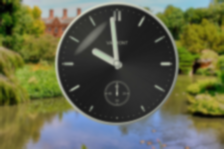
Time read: **9:59**
